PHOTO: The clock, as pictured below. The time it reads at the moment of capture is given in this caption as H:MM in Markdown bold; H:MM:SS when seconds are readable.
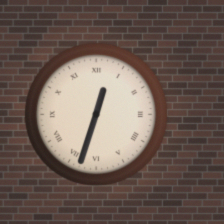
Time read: **12:33**
